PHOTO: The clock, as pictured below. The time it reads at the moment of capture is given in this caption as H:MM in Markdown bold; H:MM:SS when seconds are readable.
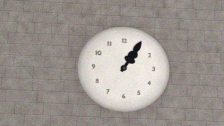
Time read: **1:05**
